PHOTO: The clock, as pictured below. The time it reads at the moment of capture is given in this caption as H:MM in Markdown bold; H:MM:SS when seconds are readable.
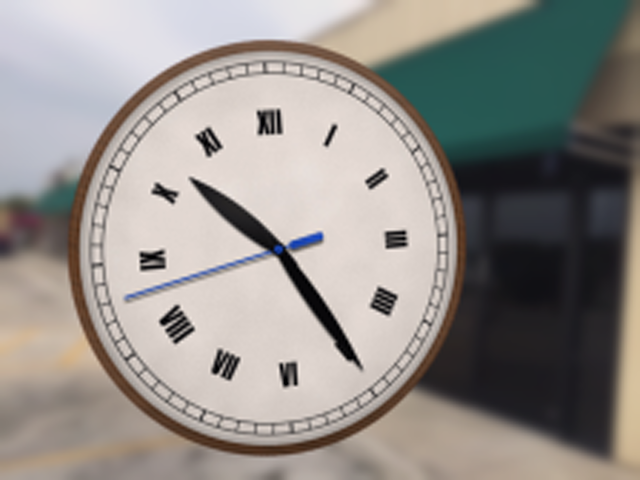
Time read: **10:24:43**
